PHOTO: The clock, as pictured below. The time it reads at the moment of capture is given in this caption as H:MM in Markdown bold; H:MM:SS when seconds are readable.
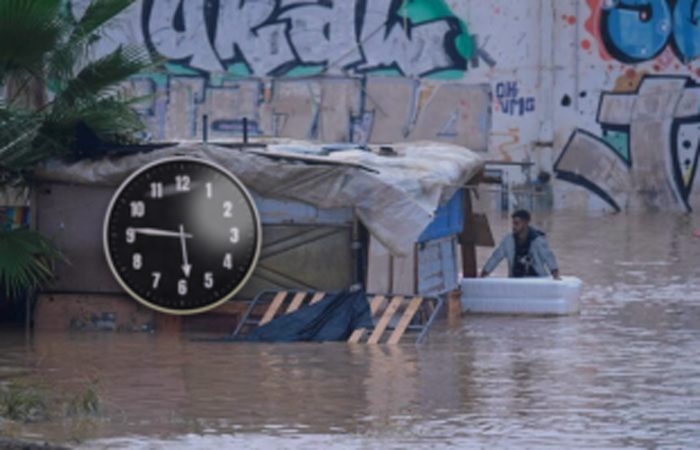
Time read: **5:46**
